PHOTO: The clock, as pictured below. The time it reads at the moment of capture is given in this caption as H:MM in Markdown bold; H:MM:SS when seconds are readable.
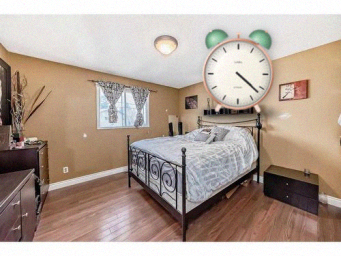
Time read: **4:22**
